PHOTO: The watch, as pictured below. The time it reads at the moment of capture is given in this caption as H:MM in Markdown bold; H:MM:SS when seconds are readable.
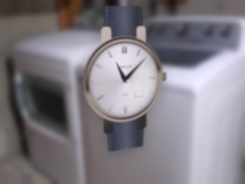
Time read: **11:08**
